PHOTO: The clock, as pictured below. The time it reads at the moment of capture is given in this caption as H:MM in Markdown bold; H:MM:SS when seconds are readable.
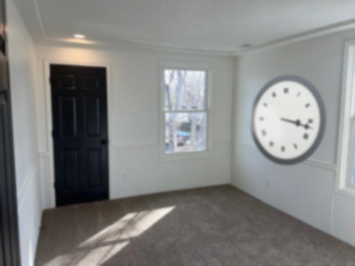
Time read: **3:17**
